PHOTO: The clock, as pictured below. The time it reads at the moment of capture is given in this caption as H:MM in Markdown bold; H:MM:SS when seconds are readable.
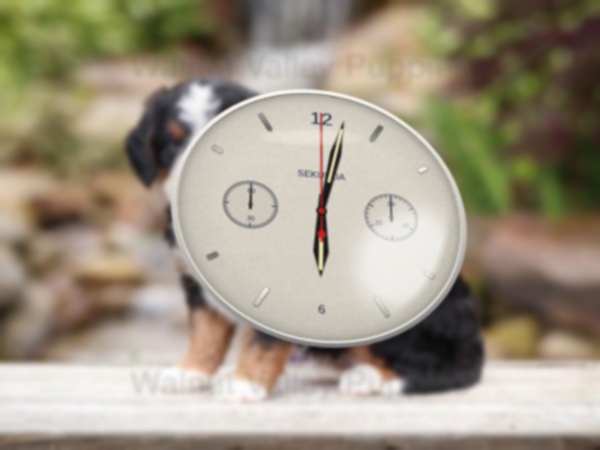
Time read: **6:02**
